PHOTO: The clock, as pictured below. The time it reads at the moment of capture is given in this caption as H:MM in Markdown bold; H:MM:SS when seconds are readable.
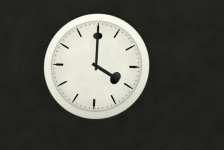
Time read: **4:00**
